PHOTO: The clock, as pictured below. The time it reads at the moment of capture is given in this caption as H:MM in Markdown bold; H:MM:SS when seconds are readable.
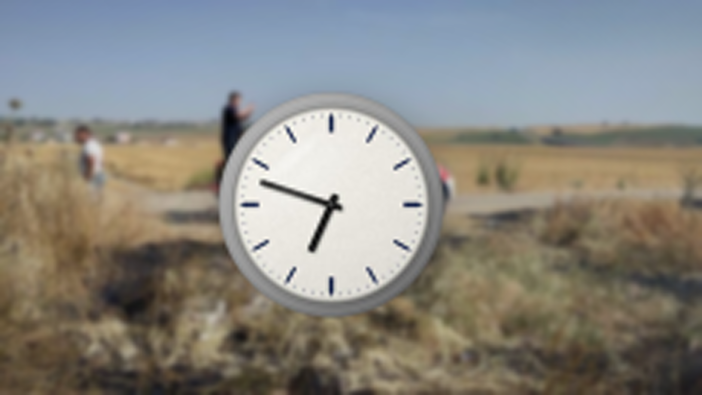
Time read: **6:48**
